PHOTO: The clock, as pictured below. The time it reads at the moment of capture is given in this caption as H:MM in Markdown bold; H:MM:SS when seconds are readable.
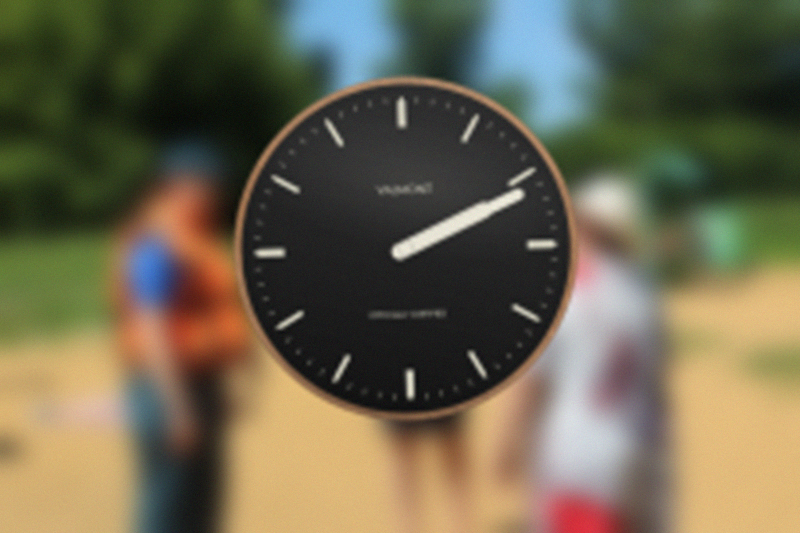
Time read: **2:11**
